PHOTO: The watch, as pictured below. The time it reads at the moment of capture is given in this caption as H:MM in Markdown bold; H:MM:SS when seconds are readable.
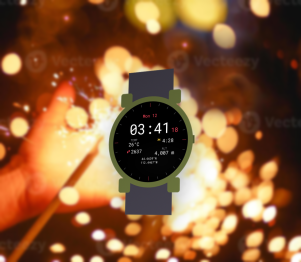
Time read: **3:41**
